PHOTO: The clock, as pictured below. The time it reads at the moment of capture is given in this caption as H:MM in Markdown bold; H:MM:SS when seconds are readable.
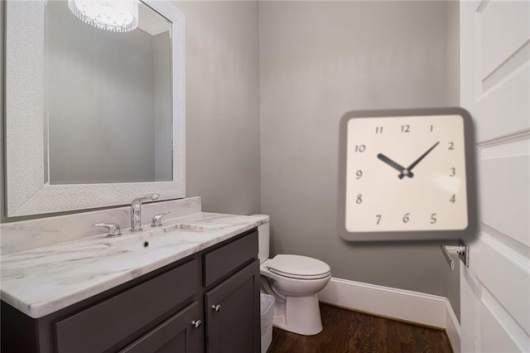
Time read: **10:08**
